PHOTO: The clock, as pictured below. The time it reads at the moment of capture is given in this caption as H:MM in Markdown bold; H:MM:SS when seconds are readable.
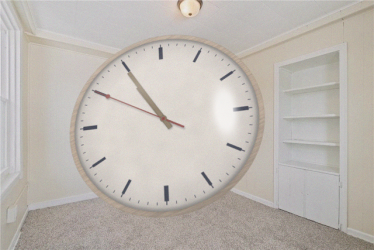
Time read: **10:54:50**
